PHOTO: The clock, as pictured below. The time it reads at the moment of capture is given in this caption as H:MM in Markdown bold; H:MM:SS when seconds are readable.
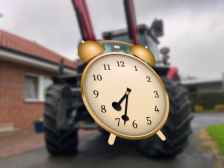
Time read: **7:33**
